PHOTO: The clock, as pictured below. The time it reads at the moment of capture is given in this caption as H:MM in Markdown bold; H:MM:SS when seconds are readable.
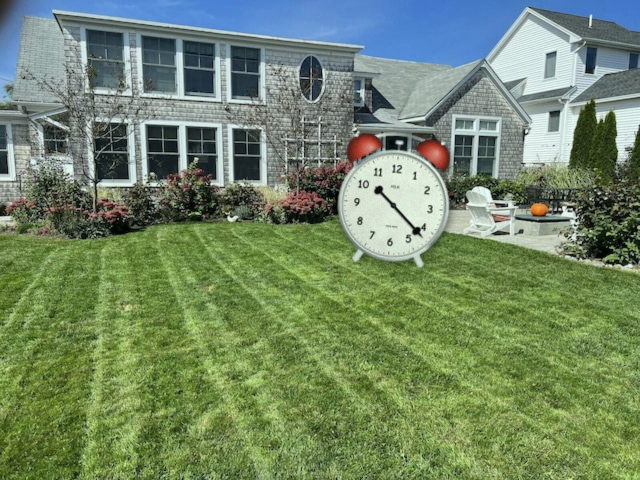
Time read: **10:22**
